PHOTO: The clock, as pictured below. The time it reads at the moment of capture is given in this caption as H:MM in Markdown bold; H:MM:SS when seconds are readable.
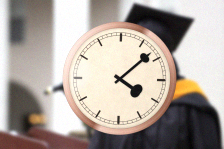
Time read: **4:08**
